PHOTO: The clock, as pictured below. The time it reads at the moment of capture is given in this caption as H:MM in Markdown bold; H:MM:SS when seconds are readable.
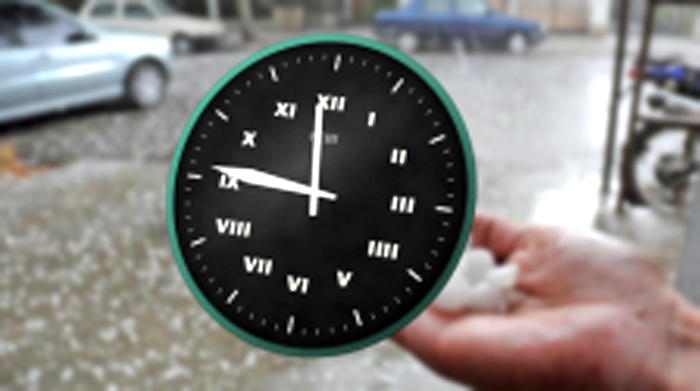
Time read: **11:46**
